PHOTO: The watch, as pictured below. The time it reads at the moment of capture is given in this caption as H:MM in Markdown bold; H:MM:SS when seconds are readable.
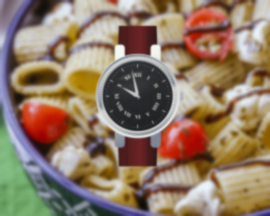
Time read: **9:58**
